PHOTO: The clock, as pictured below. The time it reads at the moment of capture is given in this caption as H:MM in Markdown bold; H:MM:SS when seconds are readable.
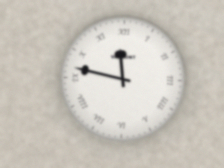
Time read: **11:47**
